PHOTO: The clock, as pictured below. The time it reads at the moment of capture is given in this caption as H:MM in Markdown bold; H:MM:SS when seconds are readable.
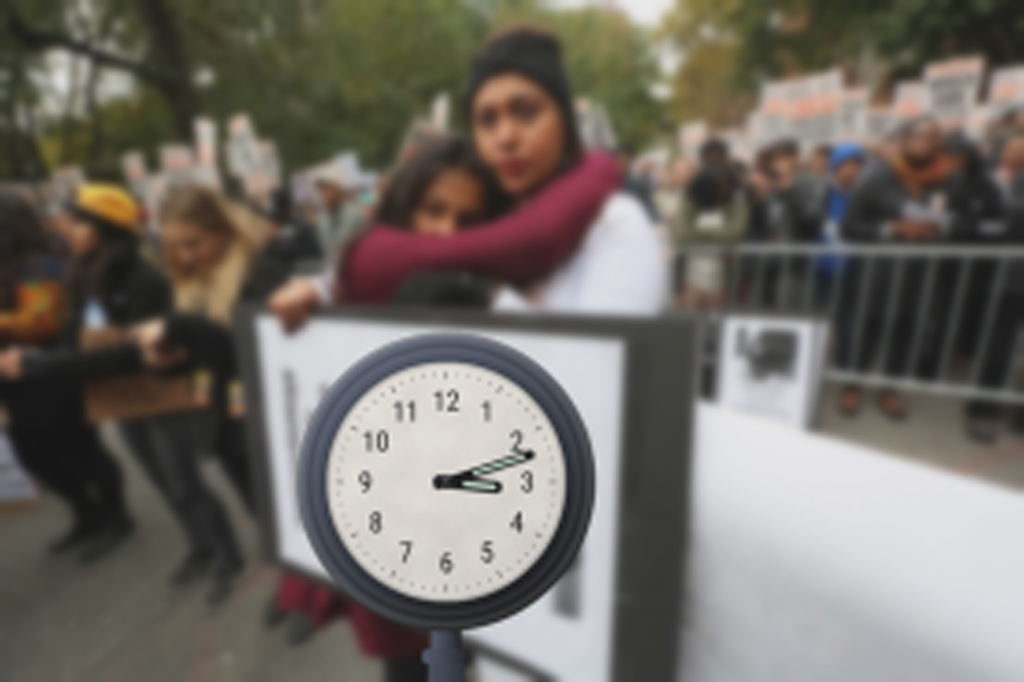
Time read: **3:12**
